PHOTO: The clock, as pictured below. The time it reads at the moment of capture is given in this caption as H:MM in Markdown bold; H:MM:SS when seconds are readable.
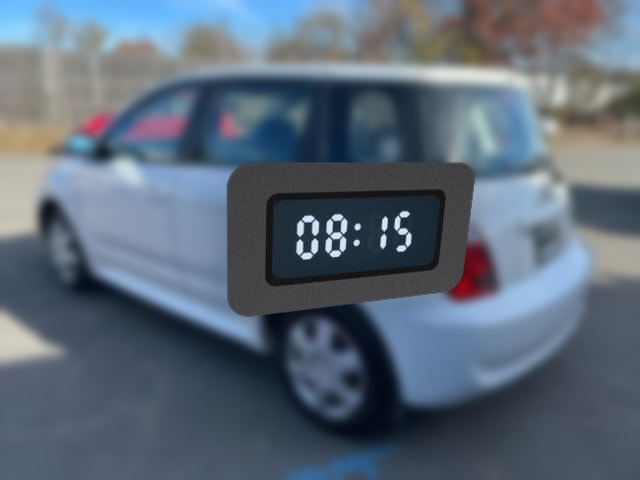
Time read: **8:15**
